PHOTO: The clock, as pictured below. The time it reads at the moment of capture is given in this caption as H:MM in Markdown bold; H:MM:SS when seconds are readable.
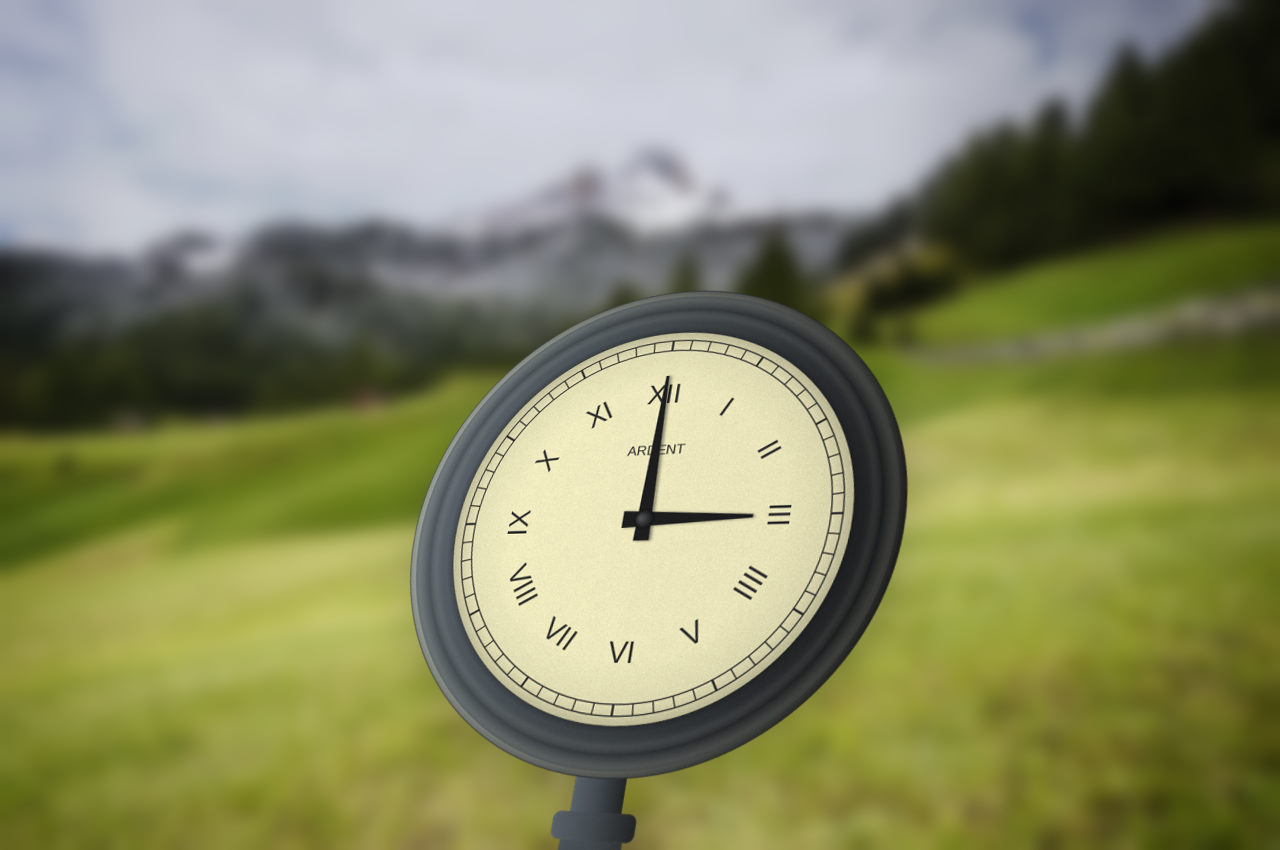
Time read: **3:00**
